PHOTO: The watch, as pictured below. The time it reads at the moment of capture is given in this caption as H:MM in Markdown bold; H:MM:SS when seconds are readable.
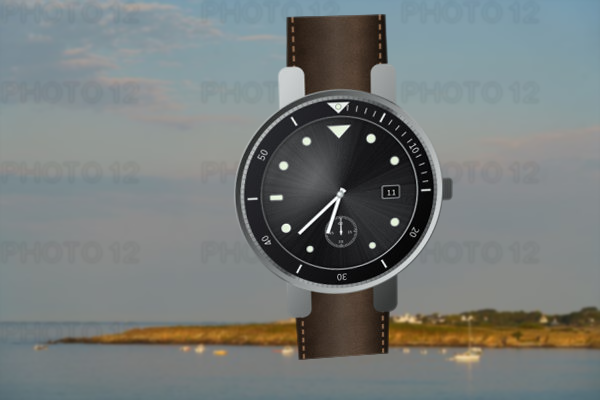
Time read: **6:38**
